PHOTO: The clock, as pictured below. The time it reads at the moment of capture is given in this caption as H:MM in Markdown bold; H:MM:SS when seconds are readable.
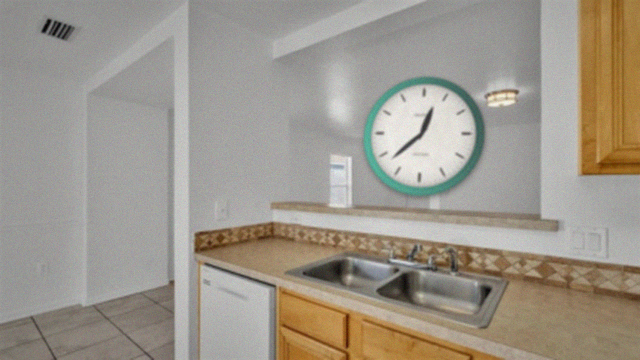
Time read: **12:38**
